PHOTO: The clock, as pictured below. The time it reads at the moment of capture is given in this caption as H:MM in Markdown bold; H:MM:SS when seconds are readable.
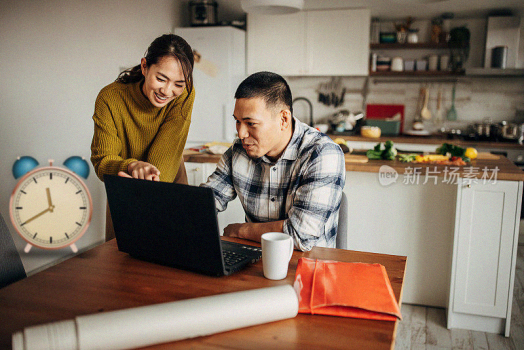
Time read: **11:40**
